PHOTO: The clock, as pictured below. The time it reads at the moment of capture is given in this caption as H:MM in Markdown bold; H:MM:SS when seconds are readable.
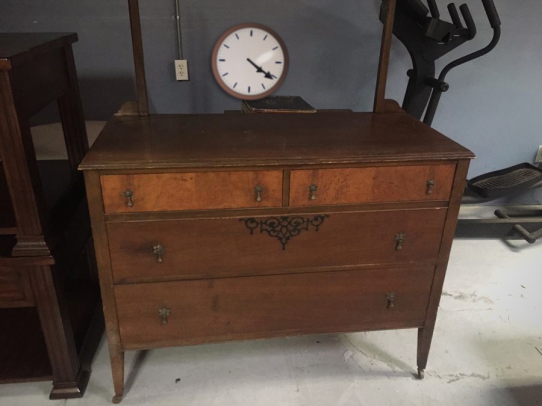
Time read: **4:21**
